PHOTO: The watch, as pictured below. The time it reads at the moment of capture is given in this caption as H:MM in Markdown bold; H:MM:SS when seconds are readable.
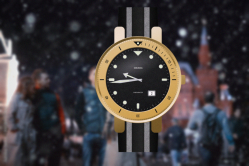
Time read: **9:44**
